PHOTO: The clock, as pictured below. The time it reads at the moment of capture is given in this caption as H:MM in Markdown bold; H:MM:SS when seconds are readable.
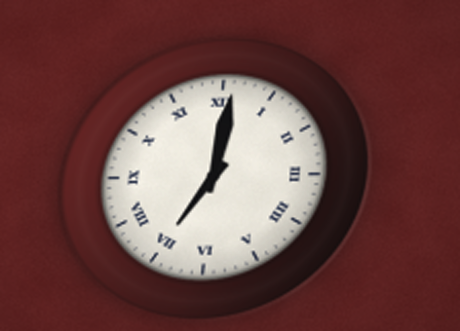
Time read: **7:01**
